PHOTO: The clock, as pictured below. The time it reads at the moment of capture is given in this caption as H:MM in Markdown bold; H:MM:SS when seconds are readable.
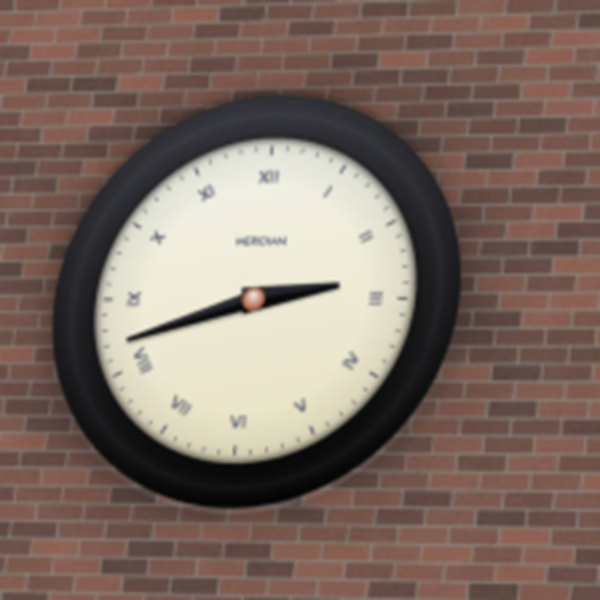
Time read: **2:42**
